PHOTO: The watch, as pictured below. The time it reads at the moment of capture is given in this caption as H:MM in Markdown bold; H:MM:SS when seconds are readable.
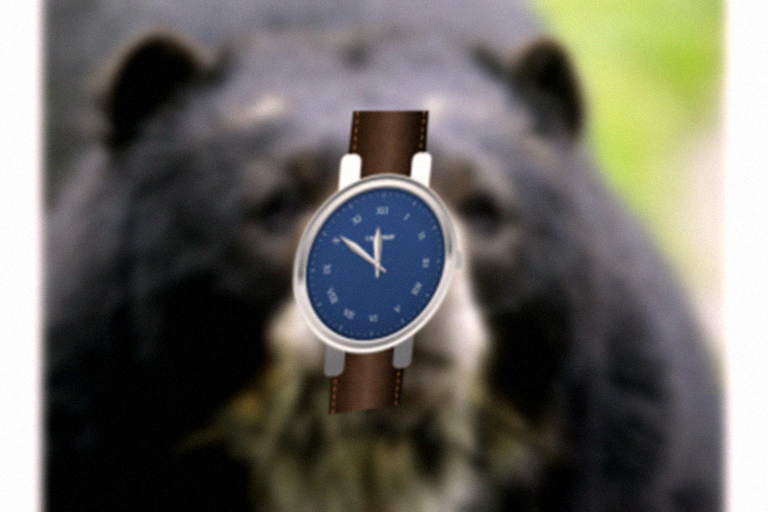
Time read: **11:51**
